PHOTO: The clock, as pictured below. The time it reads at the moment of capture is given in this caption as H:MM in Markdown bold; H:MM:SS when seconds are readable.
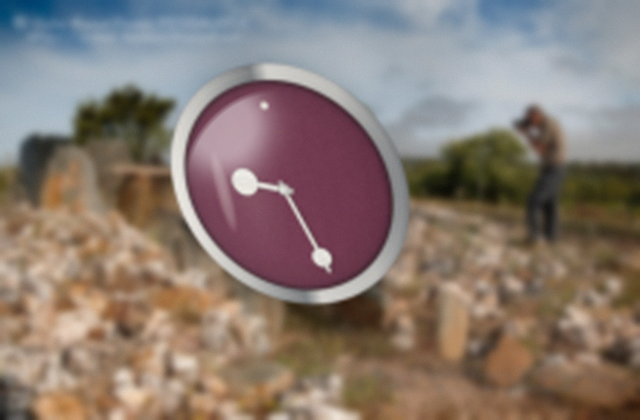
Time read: **9:27**
